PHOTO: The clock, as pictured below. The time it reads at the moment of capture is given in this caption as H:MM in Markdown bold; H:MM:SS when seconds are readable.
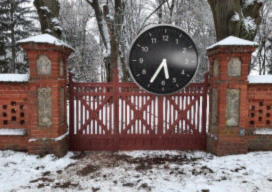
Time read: **5:35**
